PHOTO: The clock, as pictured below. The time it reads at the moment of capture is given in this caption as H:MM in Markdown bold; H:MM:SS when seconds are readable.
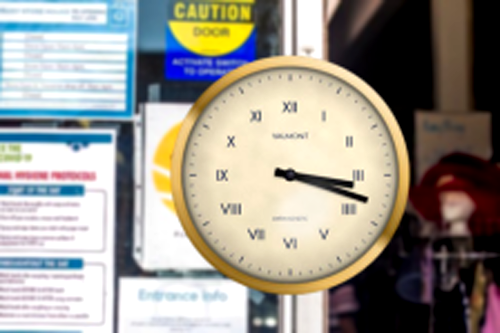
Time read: **3:18**
